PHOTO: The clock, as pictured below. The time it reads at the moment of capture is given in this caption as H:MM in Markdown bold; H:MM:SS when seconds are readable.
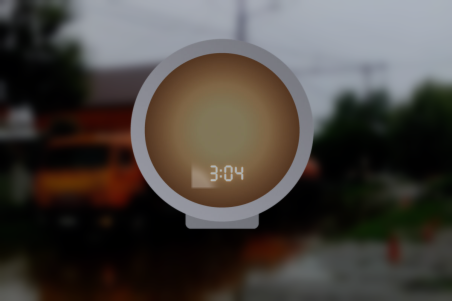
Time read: **3:04**
